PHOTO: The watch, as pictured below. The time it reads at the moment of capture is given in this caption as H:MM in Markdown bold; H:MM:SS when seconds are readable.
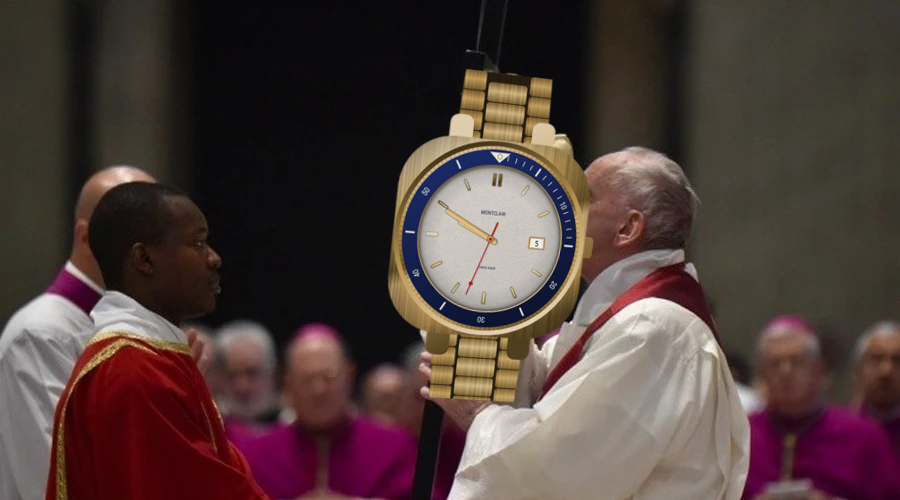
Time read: **9:49:33**
